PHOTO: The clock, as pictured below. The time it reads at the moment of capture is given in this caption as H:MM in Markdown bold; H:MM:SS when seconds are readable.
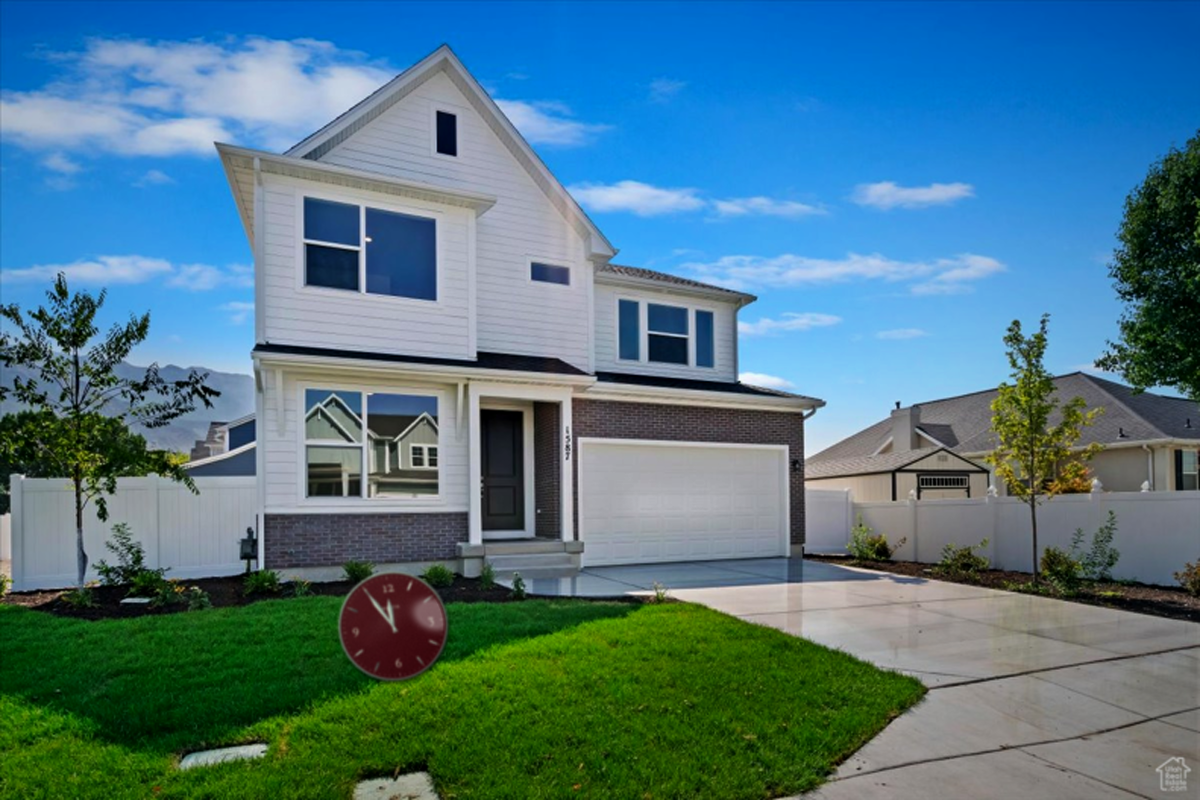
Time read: **11:55**
